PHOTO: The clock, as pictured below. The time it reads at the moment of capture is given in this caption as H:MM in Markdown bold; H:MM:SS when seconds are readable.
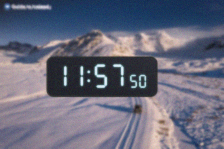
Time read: **11:57:50**
